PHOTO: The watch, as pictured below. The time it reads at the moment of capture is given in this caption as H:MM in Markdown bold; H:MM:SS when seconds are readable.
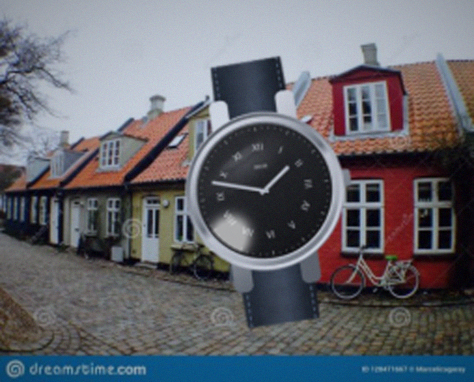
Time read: **1:48**
